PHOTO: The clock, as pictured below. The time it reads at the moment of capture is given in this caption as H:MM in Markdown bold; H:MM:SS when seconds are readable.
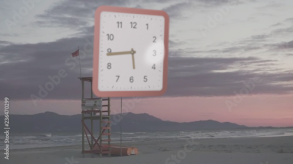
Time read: **5:44**
